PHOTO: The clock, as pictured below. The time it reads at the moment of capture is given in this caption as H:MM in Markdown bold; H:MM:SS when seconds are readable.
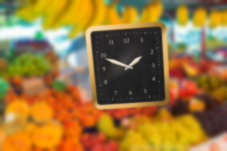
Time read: **1:49**
